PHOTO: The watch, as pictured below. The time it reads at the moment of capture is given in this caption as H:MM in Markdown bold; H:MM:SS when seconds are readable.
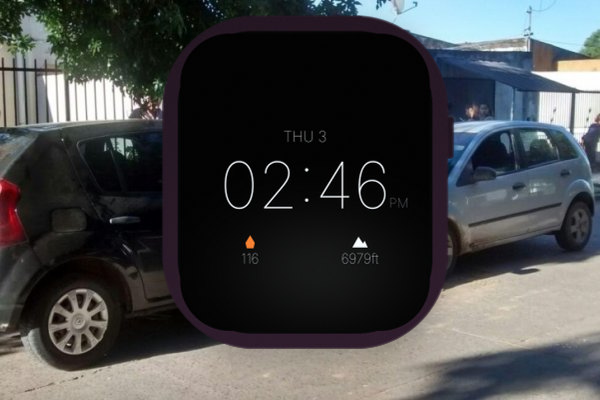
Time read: **2:46**
